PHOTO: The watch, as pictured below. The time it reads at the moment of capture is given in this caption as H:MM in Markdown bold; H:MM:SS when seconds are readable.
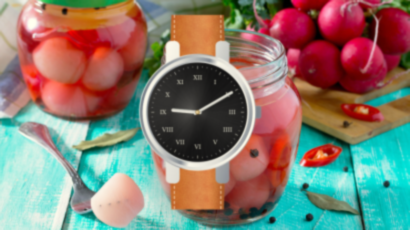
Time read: **9:10**
